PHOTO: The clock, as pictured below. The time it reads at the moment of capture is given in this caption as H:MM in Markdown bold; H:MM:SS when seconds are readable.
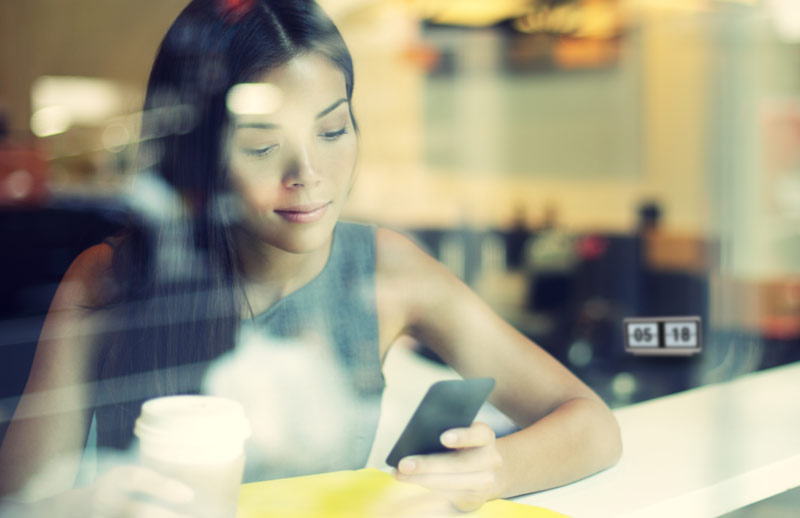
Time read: **5:18**
